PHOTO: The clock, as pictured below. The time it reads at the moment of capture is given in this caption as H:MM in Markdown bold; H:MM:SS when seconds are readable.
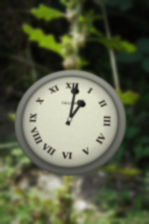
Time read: **1:01**
